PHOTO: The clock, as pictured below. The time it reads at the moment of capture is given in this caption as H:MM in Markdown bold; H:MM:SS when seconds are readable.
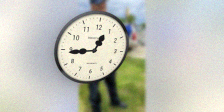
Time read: **12:44**
